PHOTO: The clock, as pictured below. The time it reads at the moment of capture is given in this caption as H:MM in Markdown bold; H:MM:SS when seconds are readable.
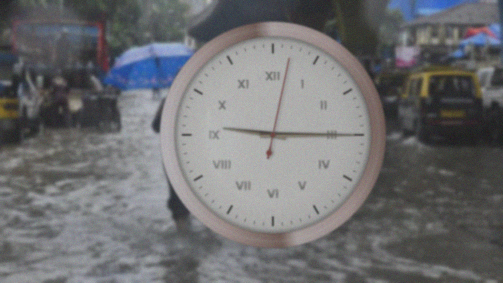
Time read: **9:15:02**
